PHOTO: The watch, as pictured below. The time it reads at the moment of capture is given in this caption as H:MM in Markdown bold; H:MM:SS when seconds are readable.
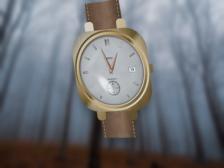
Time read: **12:57**
